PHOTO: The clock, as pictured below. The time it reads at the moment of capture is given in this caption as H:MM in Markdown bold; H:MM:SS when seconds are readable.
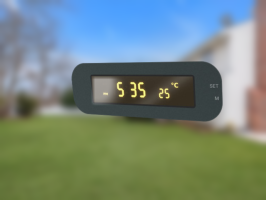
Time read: **5:35**
